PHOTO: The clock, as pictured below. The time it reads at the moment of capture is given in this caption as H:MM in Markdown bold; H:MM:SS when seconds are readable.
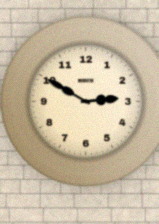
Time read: **2:50**
